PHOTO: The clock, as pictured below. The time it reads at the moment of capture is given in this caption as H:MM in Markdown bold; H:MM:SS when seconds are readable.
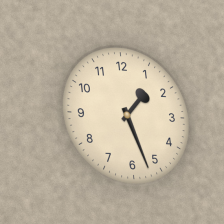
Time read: **1:27**
